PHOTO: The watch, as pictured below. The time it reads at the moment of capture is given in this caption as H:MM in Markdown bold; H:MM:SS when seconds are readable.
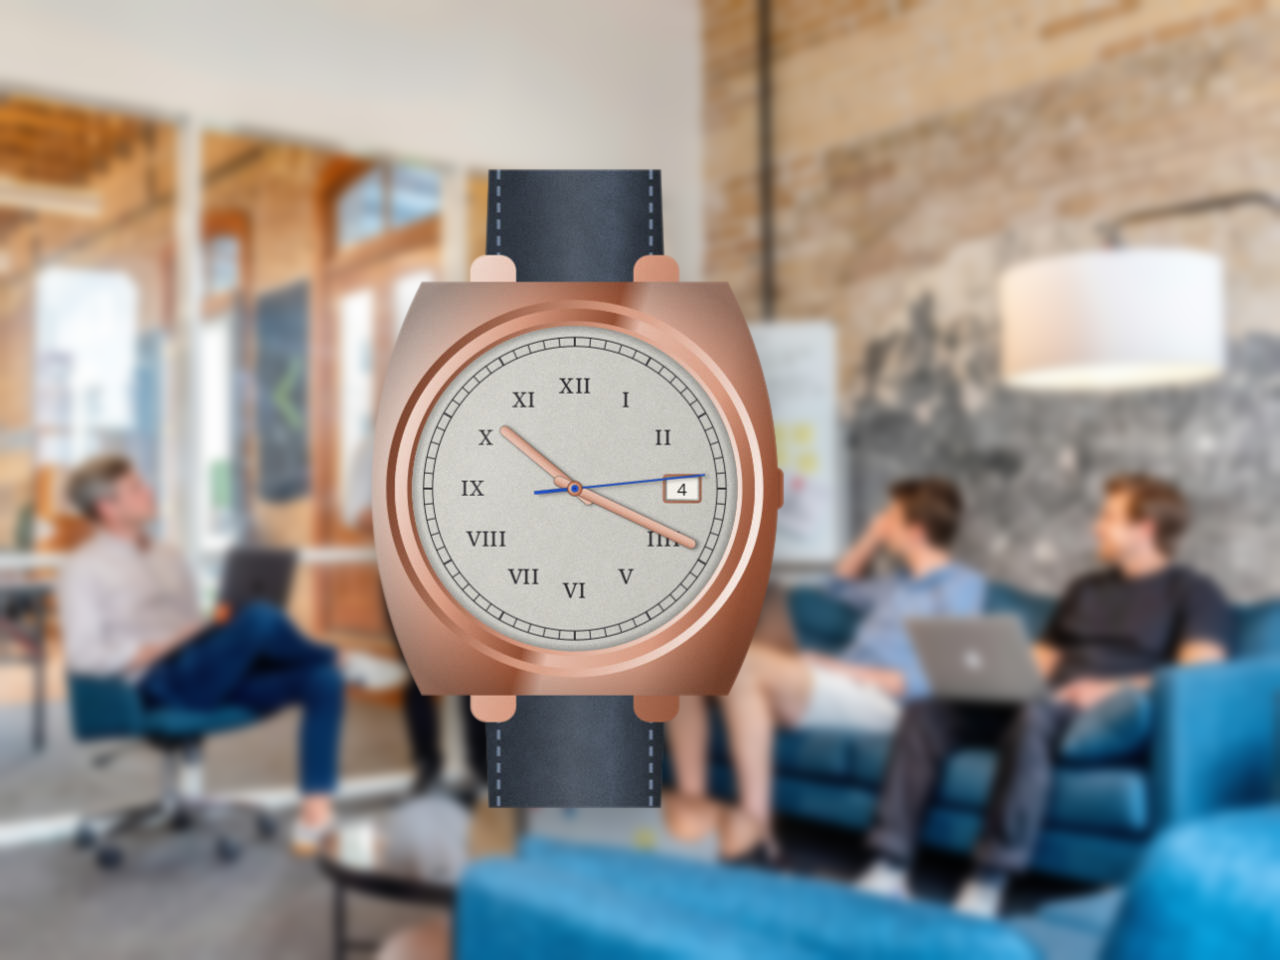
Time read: **10:19:14**
